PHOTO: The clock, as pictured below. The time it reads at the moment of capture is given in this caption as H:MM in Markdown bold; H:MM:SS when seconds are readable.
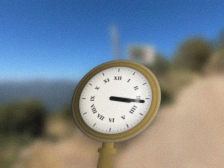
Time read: **3:16**
